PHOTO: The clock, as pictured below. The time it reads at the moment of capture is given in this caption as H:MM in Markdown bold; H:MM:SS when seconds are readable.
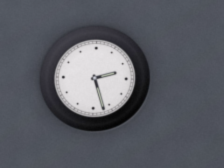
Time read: **2:27**
